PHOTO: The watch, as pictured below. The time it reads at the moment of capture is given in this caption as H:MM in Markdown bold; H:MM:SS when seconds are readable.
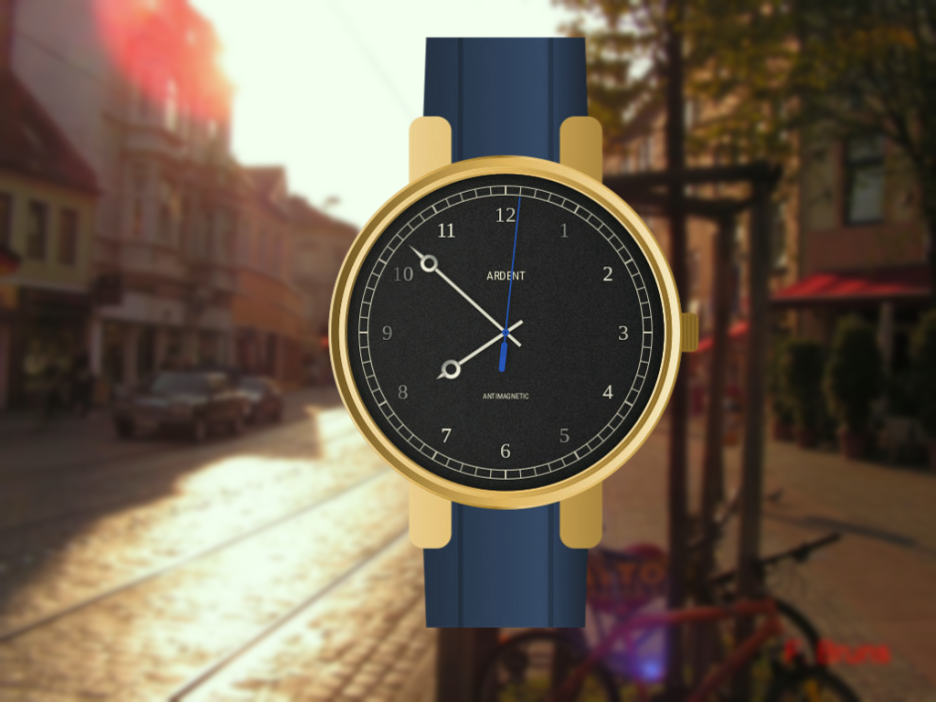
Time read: **7:52:01**
